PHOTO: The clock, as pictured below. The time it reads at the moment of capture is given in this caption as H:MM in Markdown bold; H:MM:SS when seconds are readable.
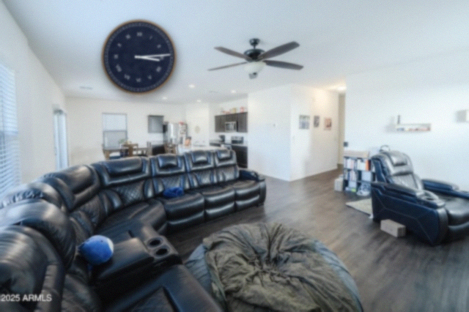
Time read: **3:14**
